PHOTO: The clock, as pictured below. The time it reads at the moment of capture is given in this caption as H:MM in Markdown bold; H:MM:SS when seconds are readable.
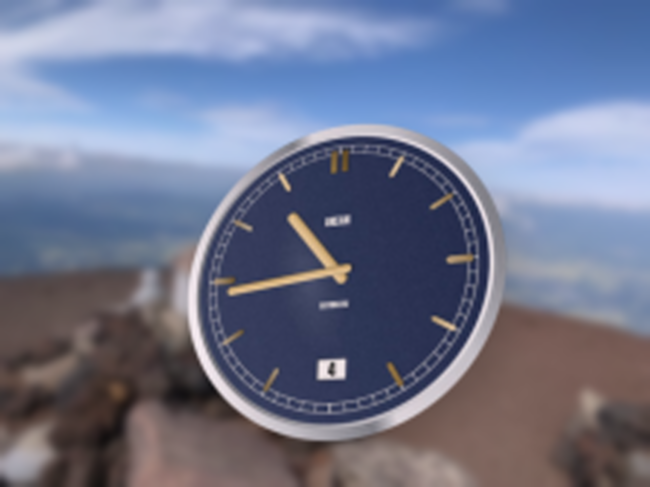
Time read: **10:44**
